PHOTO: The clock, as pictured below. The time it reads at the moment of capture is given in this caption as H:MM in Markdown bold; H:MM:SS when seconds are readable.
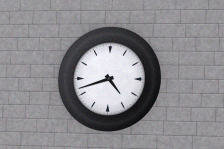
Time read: **4:42**
